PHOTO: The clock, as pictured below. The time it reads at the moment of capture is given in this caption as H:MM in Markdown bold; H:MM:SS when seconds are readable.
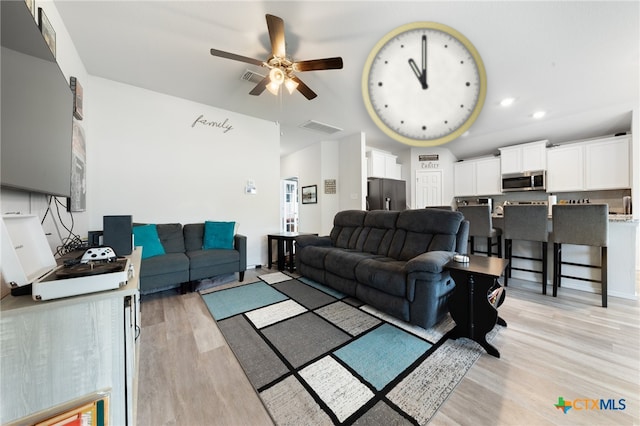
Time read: **11:00**
